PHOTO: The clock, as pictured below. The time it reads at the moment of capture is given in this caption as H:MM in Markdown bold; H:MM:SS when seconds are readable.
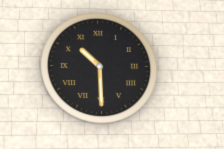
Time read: **10:30**
